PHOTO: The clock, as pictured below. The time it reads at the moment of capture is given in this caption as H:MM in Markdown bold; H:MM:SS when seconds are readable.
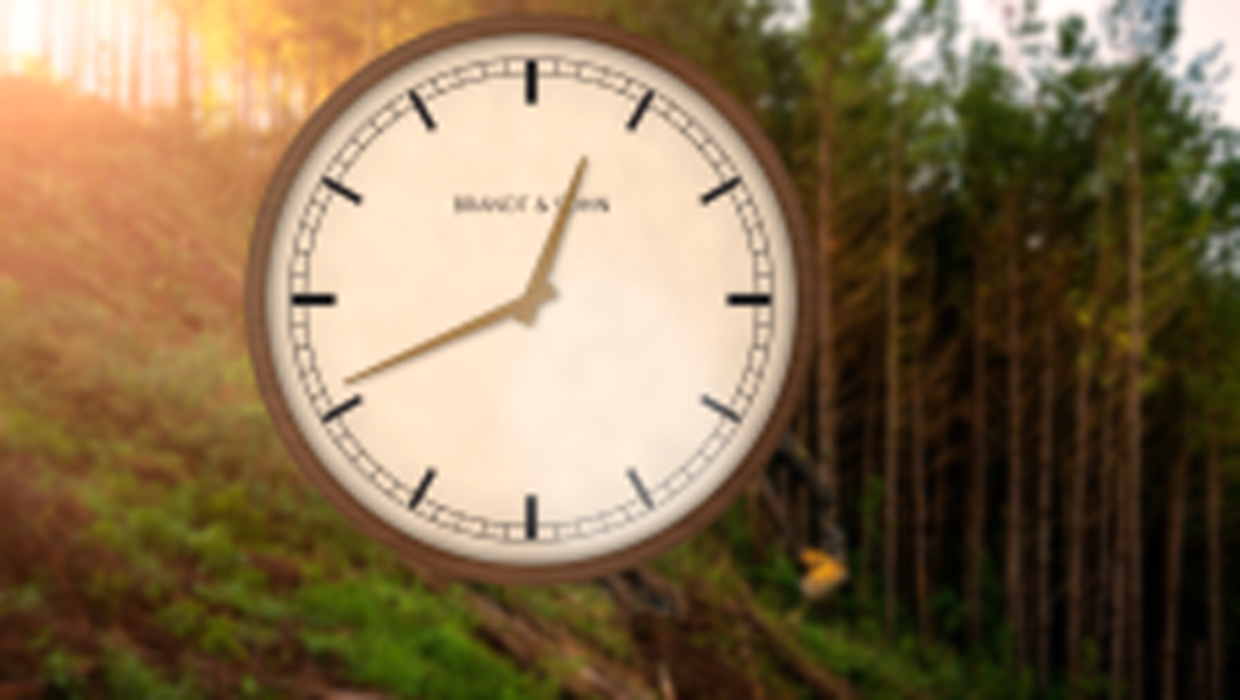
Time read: **12:41**
